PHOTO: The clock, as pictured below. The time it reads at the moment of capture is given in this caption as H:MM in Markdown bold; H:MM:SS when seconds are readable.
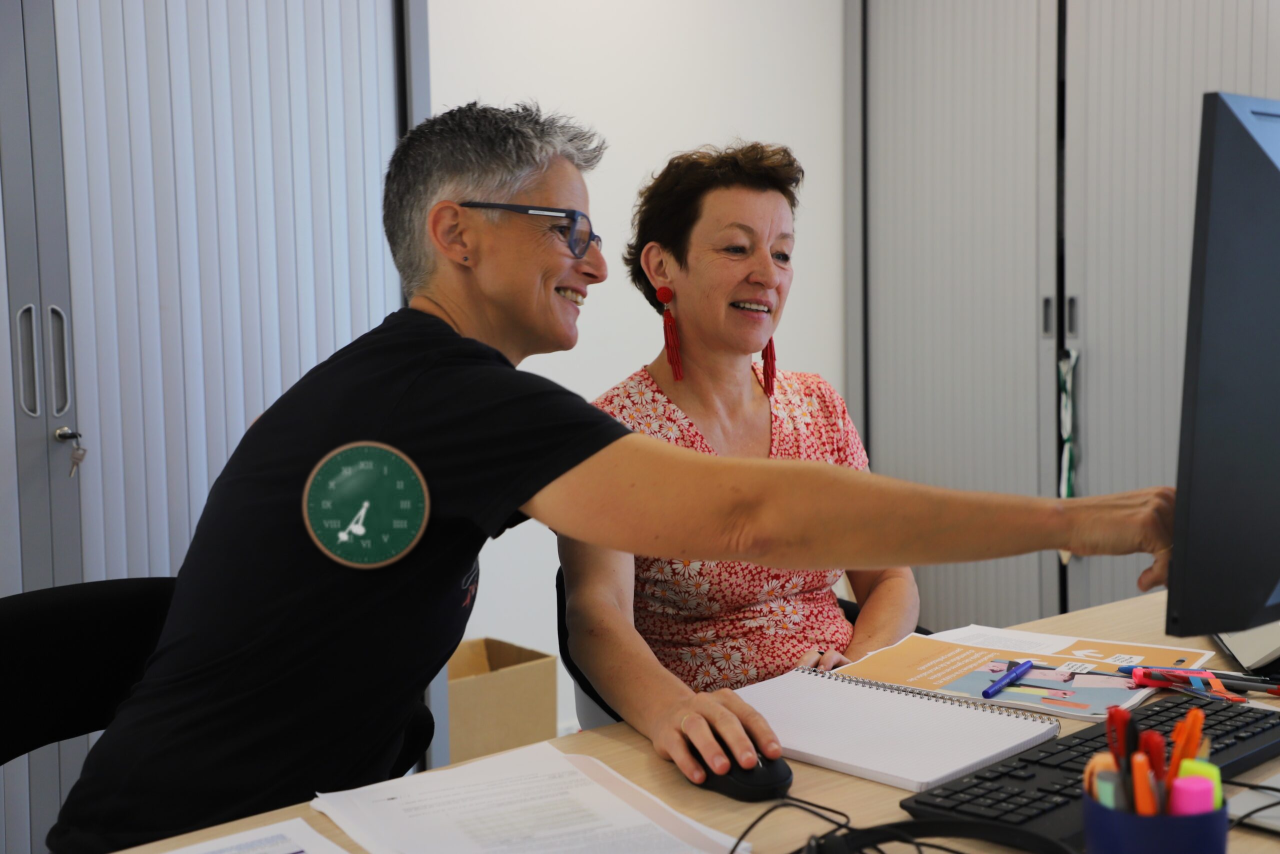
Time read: **6:36**
